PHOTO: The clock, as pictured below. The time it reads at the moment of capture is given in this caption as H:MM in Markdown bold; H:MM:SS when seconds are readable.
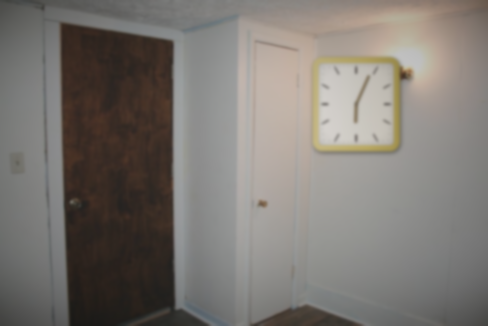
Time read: **6:04**
